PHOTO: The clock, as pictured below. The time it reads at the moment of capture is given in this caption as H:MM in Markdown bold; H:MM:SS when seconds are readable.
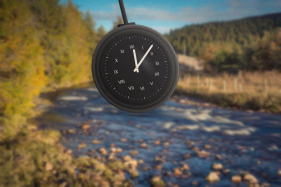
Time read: **12:08**
